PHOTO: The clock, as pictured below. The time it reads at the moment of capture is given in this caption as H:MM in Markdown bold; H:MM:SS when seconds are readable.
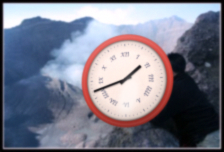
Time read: **1:42**
